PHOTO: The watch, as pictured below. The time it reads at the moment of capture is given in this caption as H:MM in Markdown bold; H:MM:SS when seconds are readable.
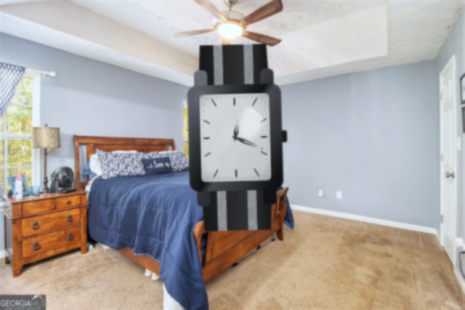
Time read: **12:19**
